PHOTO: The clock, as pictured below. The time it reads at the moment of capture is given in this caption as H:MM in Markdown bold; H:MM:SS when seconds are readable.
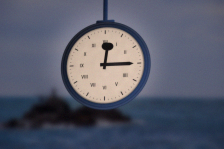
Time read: **12:15**
